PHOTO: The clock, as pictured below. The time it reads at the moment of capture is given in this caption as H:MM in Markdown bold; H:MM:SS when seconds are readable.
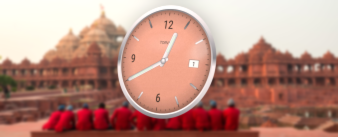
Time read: **12:40**
